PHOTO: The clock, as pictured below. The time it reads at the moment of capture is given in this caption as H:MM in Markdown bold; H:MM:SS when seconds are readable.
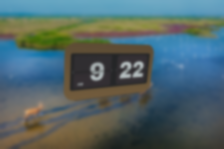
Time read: **9:22**
